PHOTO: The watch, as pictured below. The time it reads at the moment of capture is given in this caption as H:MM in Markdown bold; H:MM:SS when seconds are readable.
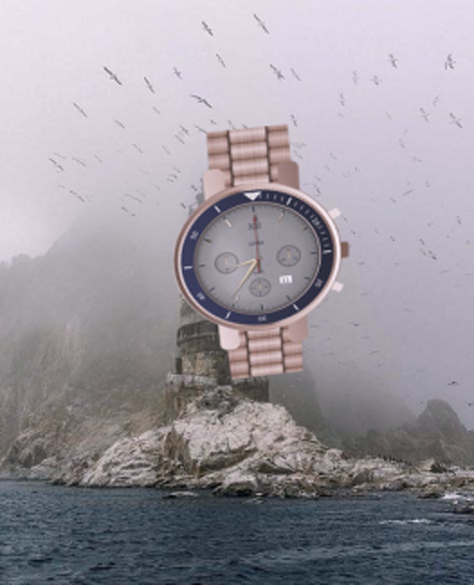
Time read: **8:36**
